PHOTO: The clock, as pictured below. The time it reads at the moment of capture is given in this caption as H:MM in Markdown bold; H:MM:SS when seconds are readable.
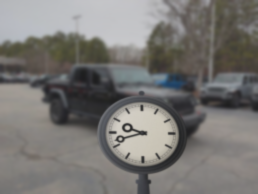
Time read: **9:42**
